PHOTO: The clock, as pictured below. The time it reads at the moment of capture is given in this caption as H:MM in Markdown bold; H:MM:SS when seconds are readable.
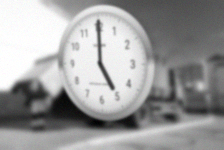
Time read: **5:00**
